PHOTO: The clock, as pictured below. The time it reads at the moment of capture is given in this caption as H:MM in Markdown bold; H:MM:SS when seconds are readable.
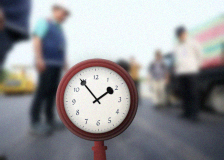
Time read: **1:54**
